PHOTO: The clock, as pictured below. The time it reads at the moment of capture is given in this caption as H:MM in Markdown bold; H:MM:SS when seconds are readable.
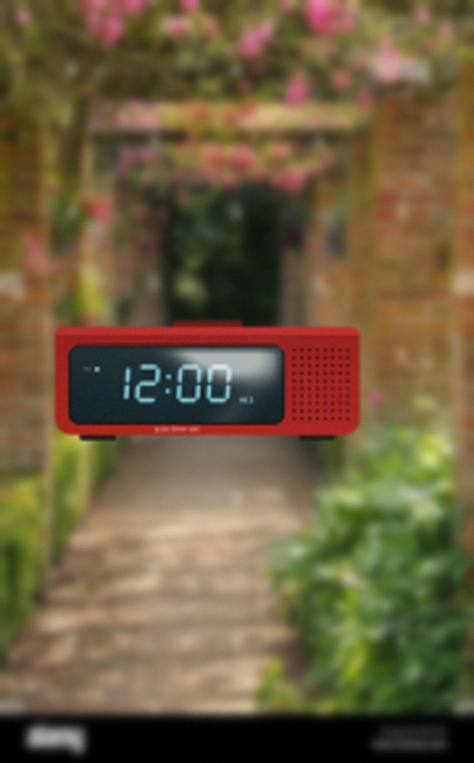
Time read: **12:00**
